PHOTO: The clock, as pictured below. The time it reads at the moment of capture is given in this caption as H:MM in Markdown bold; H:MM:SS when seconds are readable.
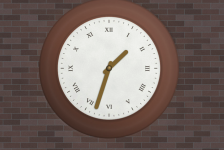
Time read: **1:33**
